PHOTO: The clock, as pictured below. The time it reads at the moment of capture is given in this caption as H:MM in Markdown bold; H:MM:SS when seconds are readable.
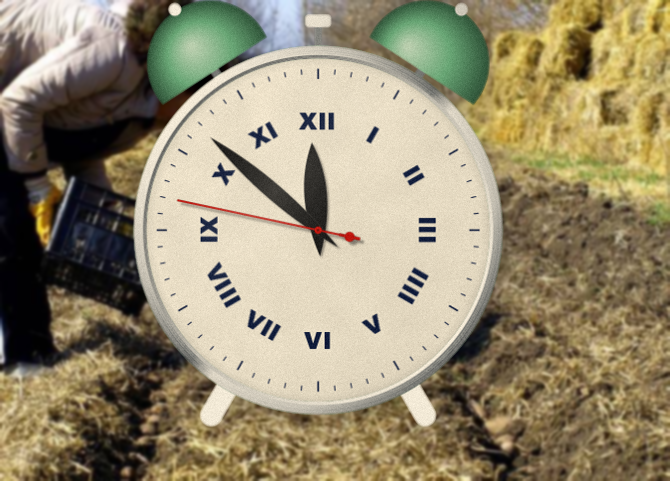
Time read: **11:51:47**
